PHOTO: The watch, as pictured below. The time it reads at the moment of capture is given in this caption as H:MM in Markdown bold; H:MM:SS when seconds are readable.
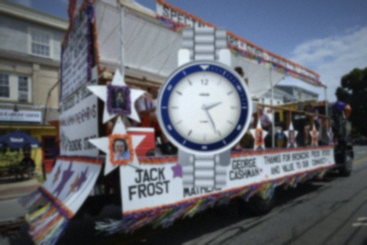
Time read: **2:26**
